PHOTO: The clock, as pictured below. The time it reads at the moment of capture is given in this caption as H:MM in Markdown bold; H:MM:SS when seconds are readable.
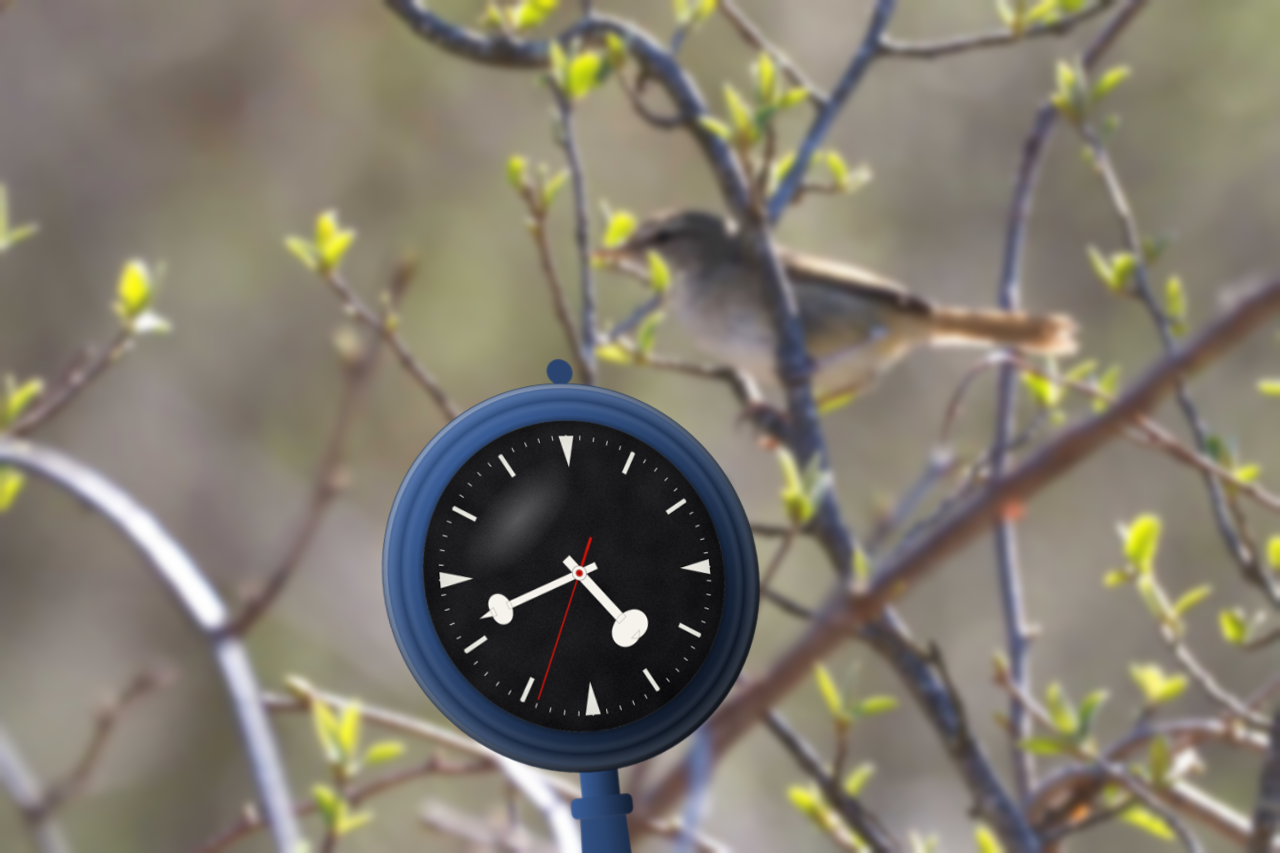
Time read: **4:41:34**
